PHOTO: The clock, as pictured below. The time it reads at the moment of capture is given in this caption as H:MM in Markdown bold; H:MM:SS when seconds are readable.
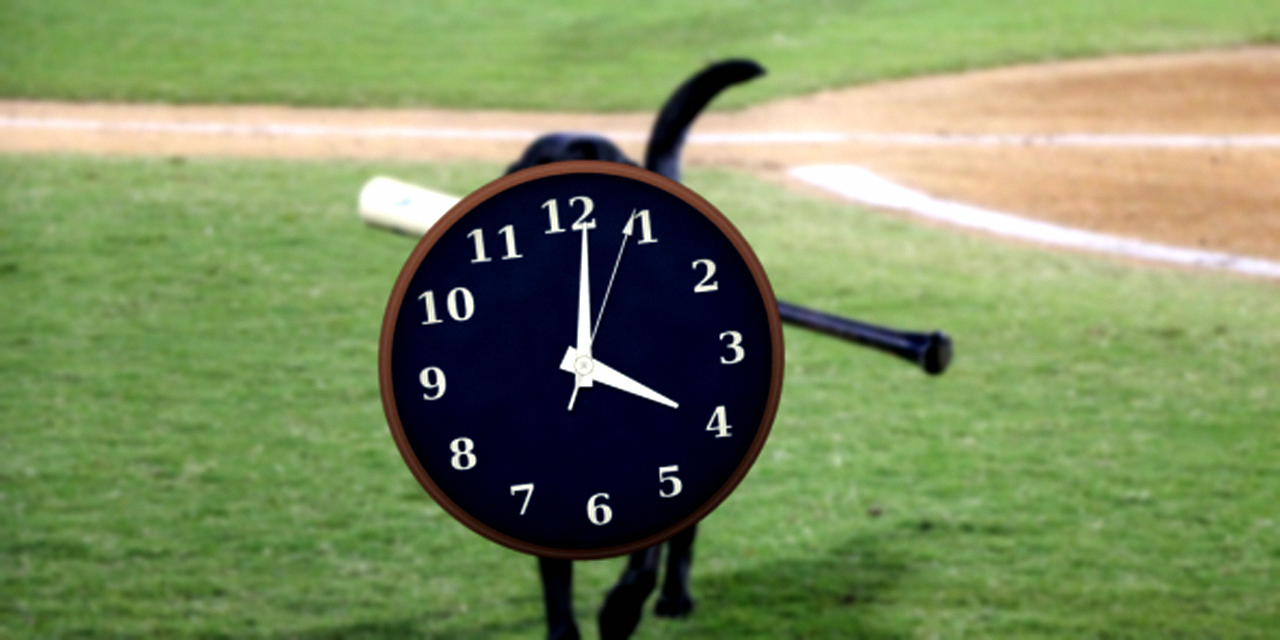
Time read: **4:01:04**
